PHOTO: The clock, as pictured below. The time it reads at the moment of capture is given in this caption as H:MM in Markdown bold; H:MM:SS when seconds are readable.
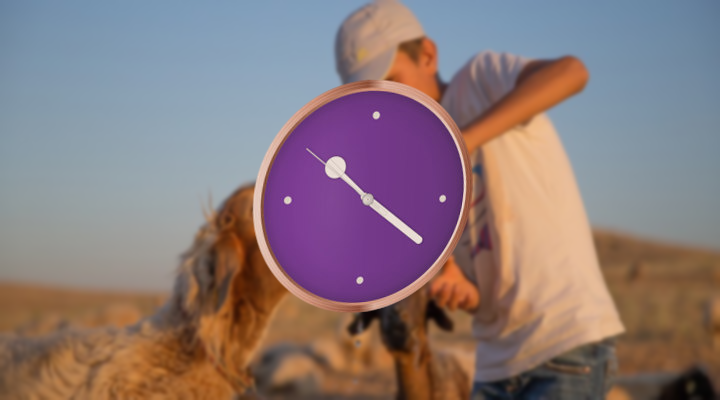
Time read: **10:20:51**
